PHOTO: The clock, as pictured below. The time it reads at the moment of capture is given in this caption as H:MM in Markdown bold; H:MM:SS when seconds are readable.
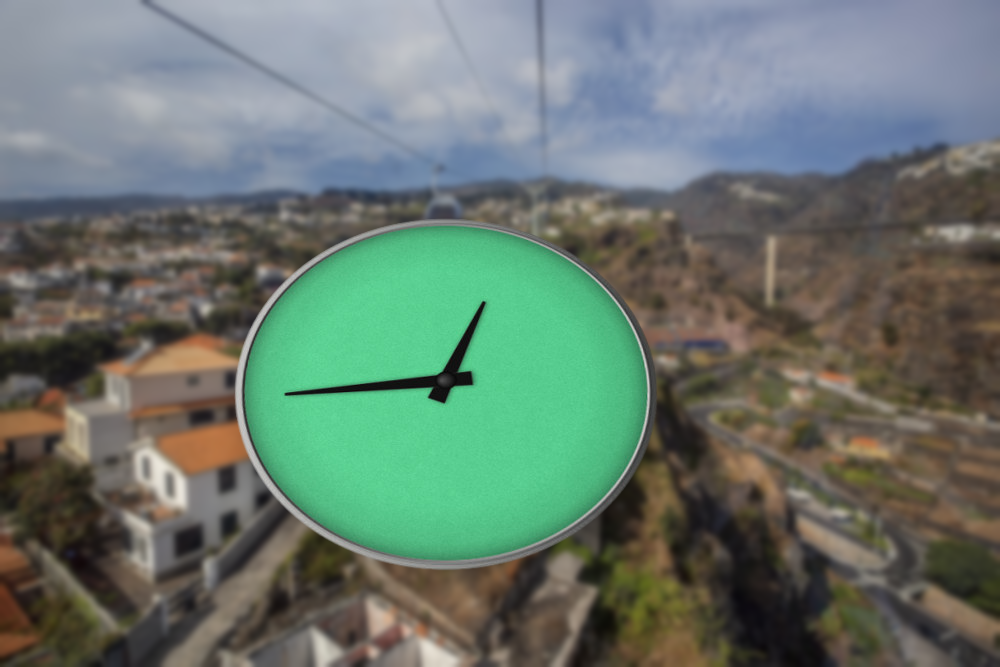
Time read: **12:44**
